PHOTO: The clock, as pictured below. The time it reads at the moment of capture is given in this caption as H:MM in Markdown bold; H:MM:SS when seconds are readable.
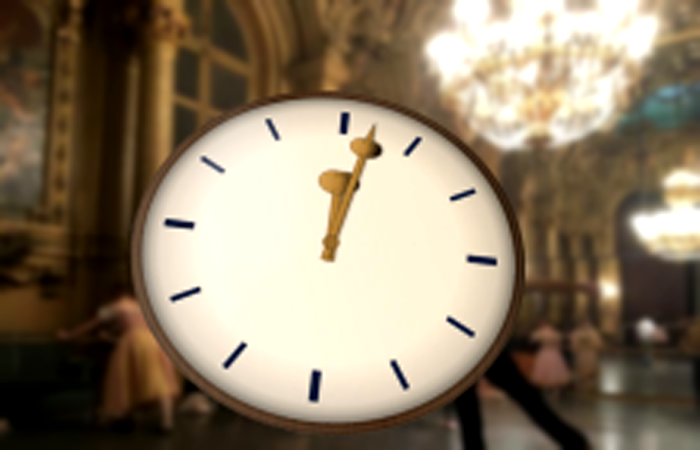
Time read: **12:02**
